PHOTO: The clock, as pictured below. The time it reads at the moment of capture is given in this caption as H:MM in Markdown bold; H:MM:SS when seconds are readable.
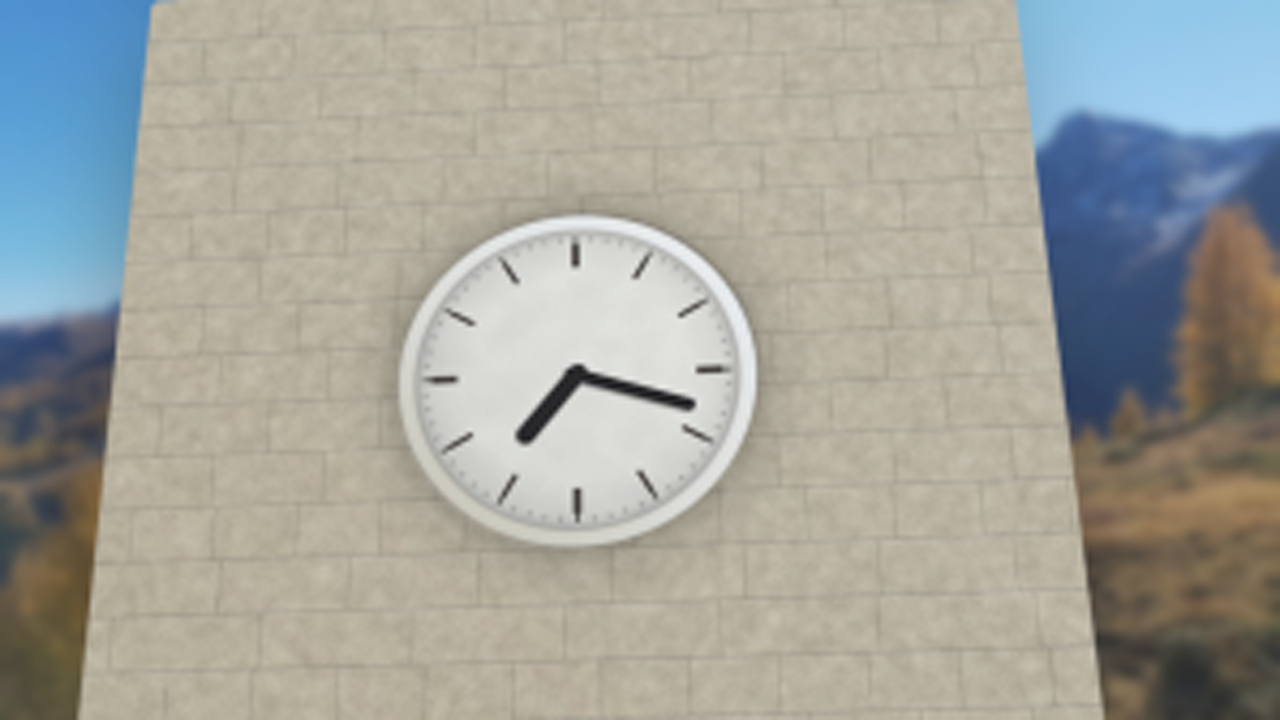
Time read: **7:18**
